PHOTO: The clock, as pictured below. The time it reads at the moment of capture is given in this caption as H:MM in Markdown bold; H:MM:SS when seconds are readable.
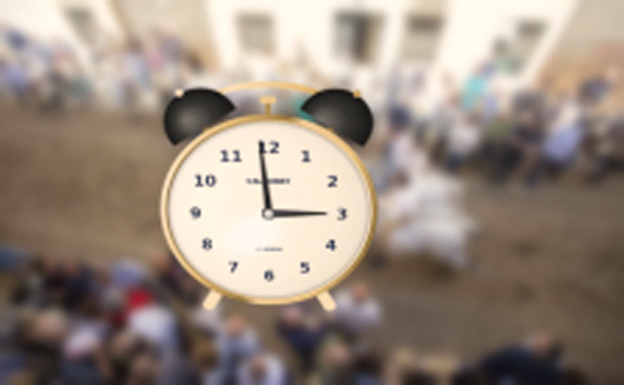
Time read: **2:59**
